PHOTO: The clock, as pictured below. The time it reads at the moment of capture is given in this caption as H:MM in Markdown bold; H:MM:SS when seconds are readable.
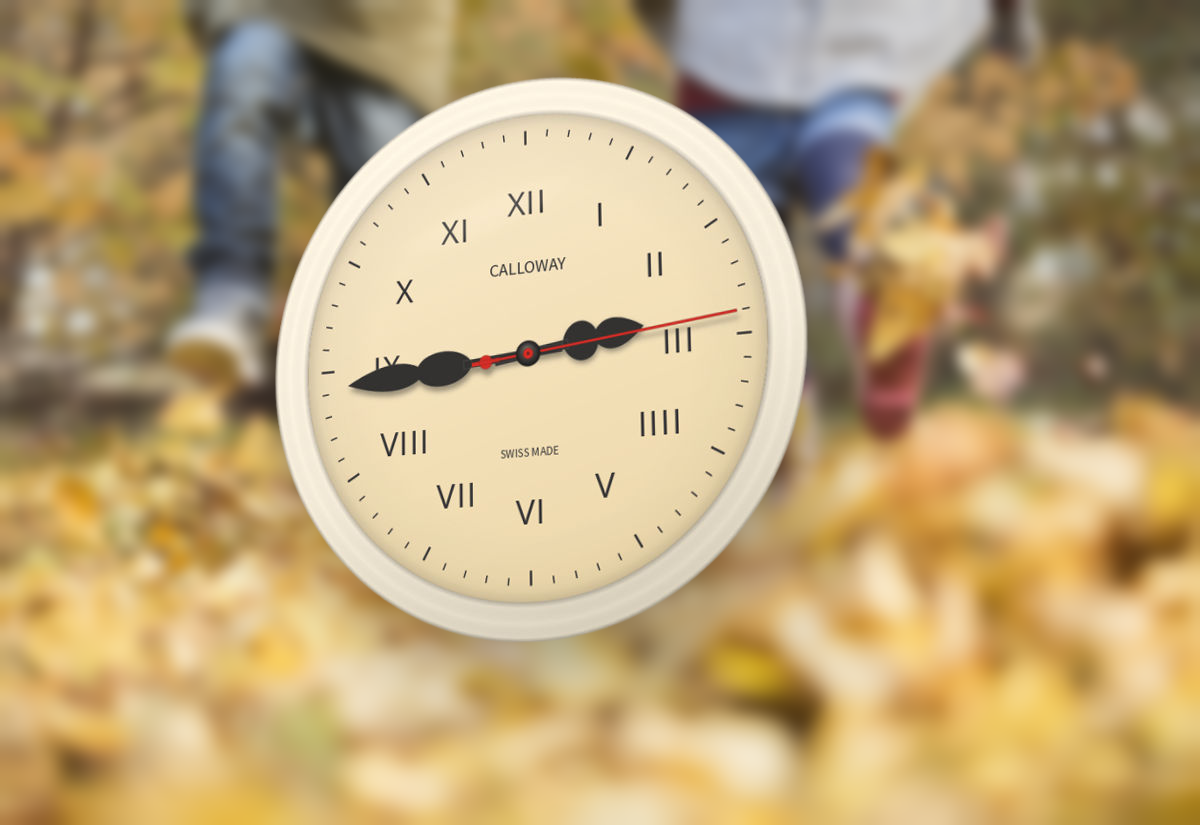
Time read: **2:44:14**
